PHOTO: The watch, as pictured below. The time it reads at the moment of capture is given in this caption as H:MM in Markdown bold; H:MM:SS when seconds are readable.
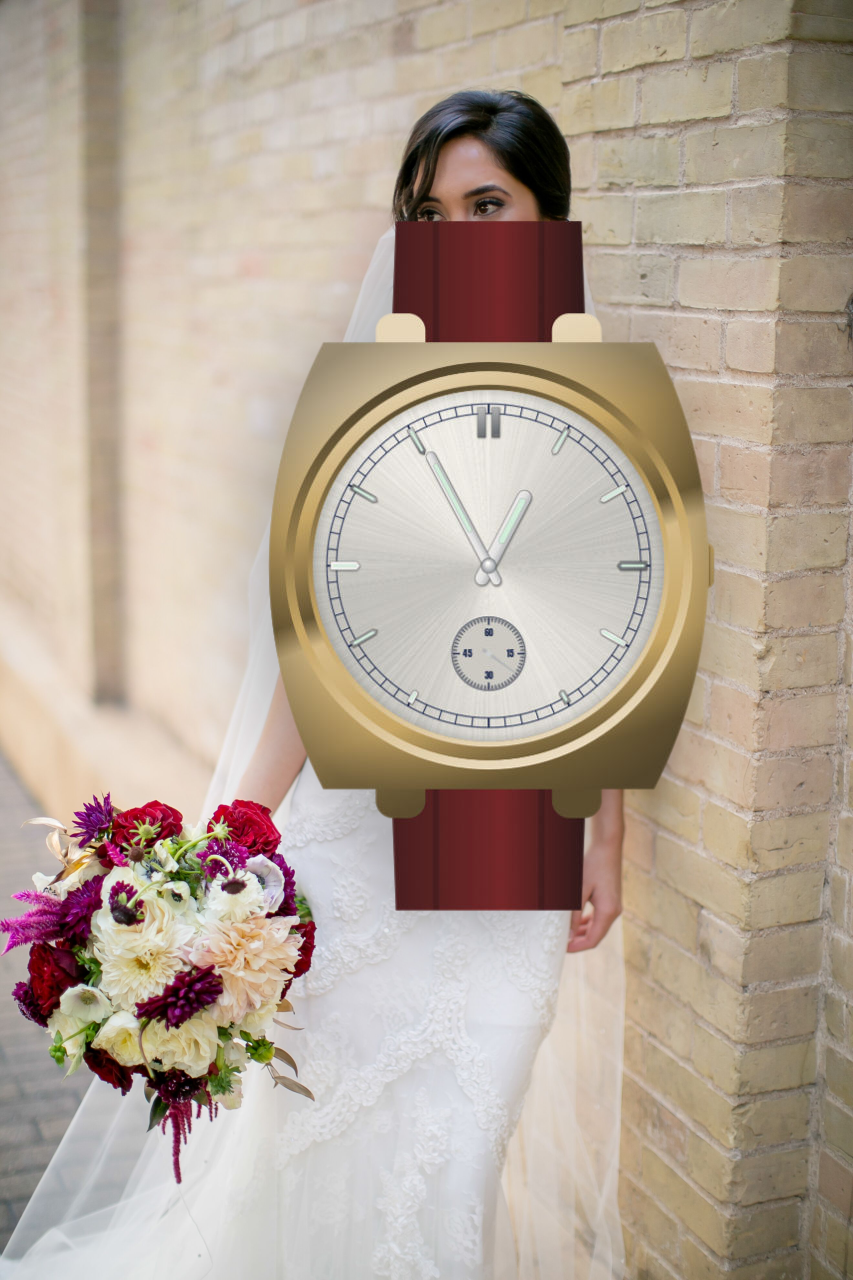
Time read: **12:55:21**
